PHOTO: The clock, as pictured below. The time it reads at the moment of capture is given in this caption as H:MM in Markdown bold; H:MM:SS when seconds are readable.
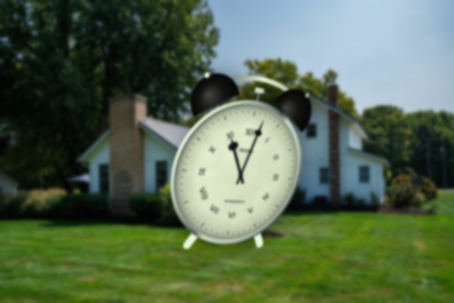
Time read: **11:02**
